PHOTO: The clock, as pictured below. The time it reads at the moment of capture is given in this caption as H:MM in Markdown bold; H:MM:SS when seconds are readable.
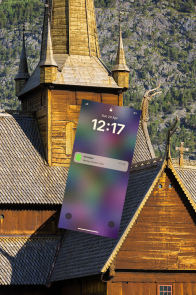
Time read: **12:17**
